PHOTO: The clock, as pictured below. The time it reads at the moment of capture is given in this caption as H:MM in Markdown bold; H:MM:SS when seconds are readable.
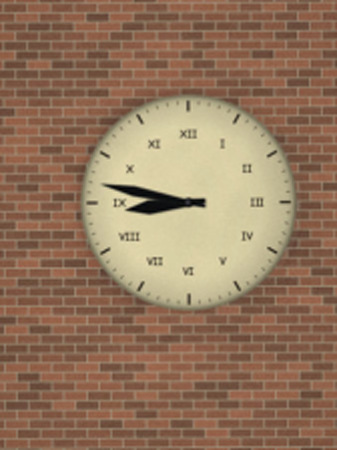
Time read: **8:47**
